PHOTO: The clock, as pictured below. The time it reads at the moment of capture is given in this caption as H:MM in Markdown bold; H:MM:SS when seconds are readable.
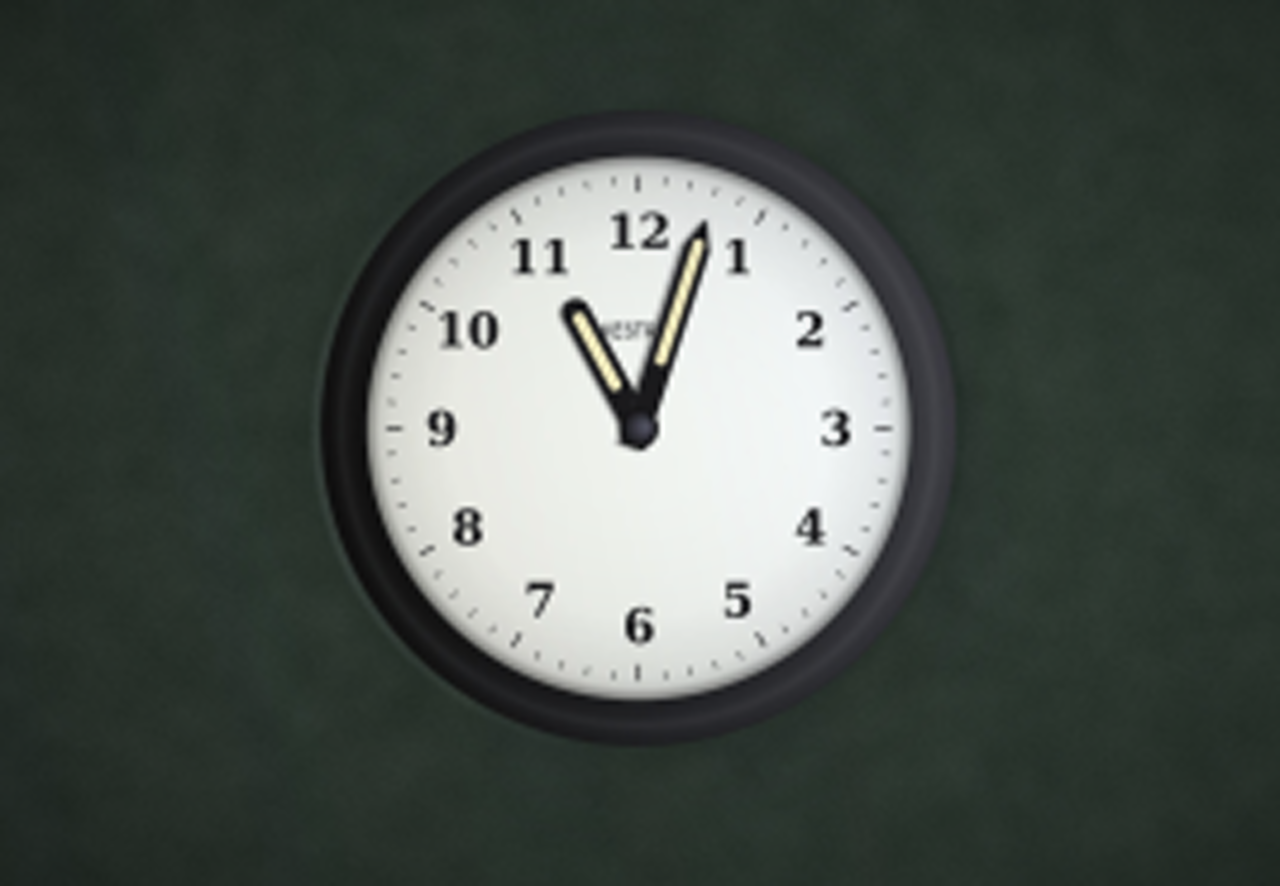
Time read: **11:03**
